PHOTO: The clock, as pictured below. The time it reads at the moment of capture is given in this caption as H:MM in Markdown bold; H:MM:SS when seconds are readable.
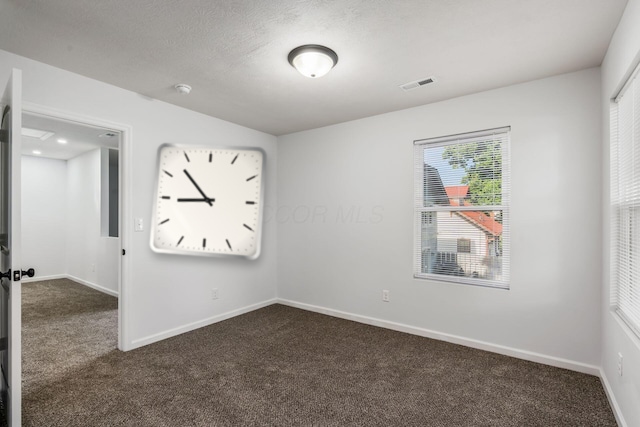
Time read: **8:53**
